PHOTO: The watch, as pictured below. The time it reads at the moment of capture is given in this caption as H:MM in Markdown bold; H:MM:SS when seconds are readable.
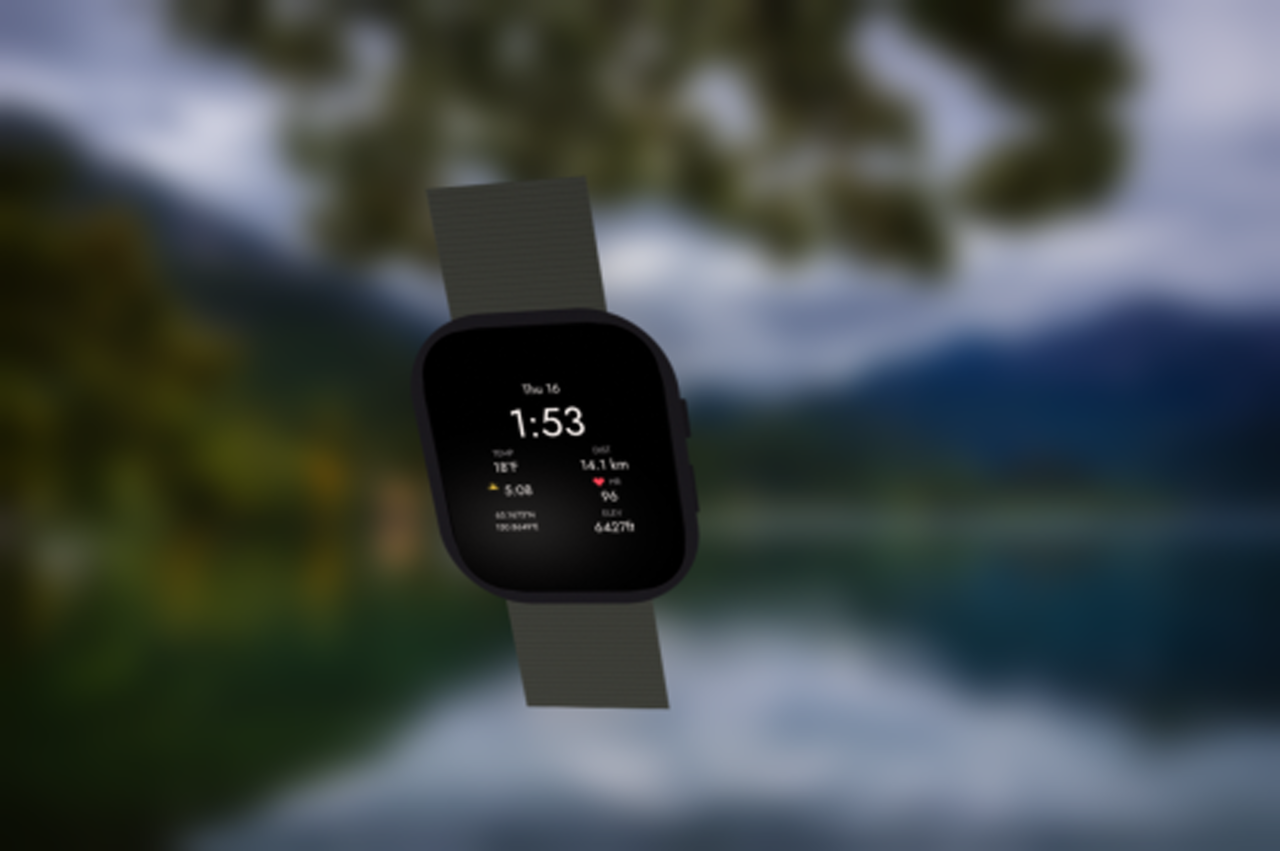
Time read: **1:53**
